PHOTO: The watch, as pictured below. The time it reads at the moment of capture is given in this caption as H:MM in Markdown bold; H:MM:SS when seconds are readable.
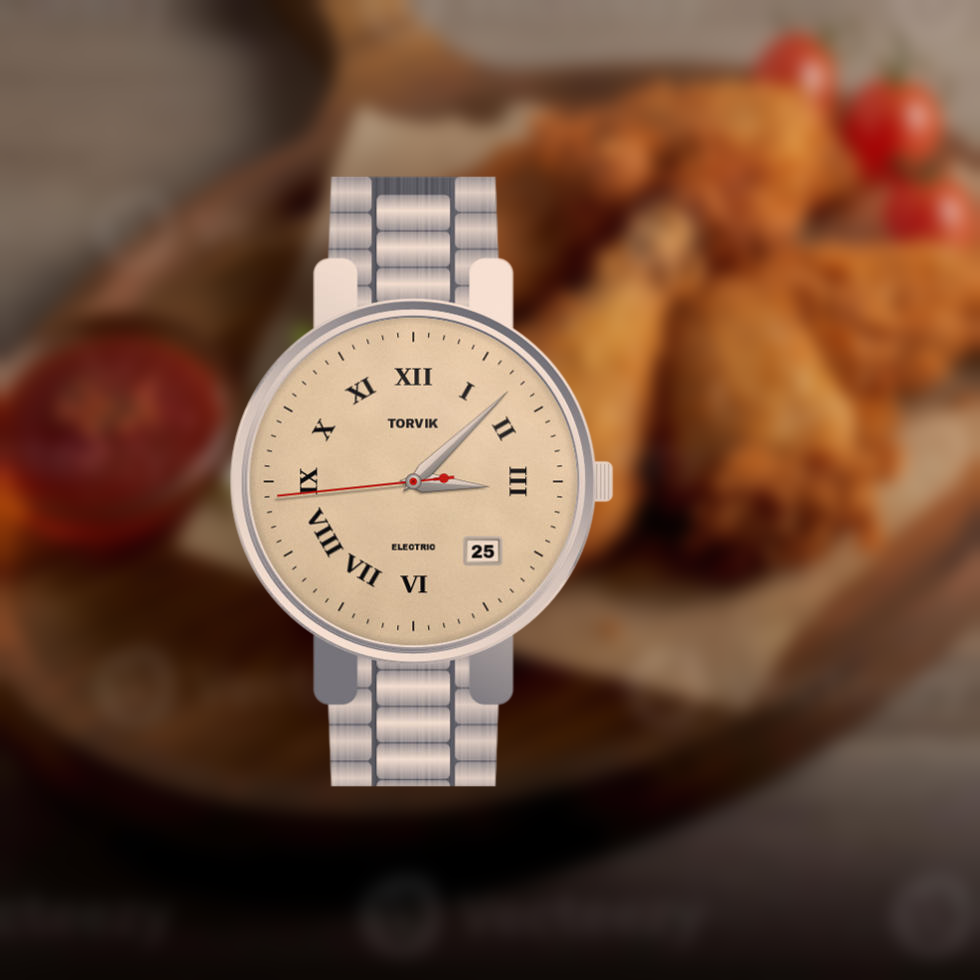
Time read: **3:07:44**
